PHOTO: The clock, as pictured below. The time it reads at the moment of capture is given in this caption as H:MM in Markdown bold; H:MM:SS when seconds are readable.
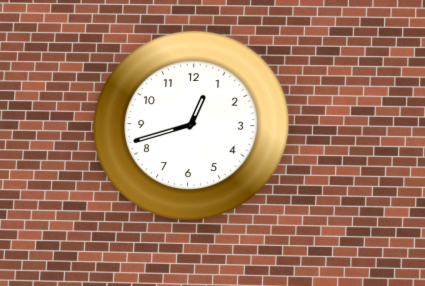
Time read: **12:42**
